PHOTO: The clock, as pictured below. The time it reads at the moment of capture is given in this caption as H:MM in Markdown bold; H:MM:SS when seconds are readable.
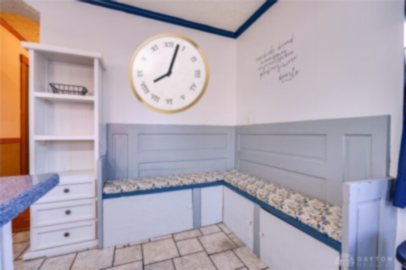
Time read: **8:03**
